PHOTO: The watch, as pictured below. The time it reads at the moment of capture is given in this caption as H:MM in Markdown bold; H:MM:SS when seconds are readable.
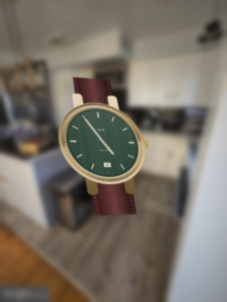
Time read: **4:55**
